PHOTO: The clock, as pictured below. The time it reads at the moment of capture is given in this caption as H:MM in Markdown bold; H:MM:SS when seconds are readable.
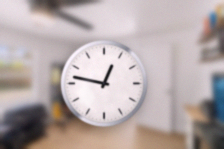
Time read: **12:47**
